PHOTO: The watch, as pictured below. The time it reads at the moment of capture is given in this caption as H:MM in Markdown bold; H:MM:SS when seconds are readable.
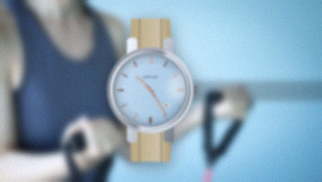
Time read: **10:25**
